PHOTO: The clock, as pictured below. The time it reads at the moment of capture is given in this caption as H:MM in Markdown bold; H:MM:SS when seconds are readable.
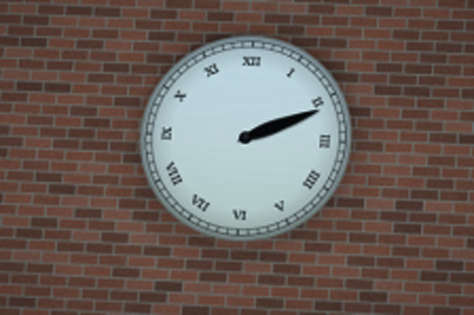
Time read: **2:11**
